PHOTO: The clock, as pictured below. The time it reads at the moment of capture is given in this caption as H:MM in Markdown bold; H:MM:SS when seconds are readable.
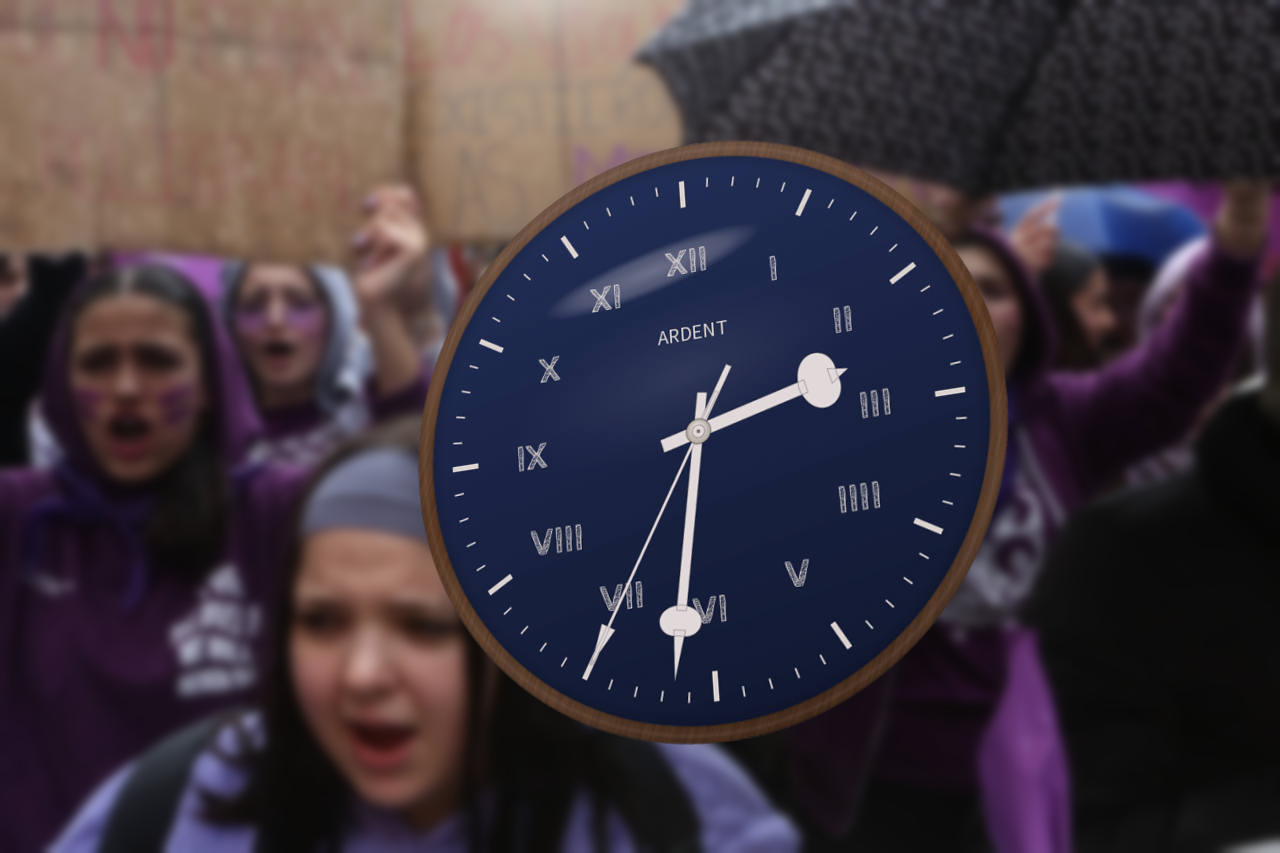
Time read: **2:31:35**
